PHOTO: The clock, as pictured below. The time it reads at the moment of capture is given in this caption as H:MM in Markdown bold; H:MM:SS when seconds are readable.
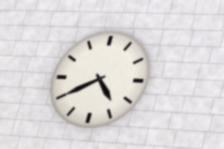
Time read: **4:40**
